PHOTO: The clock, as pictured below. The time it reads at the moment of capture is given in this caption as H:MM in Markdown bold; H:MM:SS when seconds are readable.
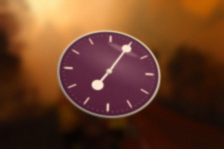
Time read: **7:05**
